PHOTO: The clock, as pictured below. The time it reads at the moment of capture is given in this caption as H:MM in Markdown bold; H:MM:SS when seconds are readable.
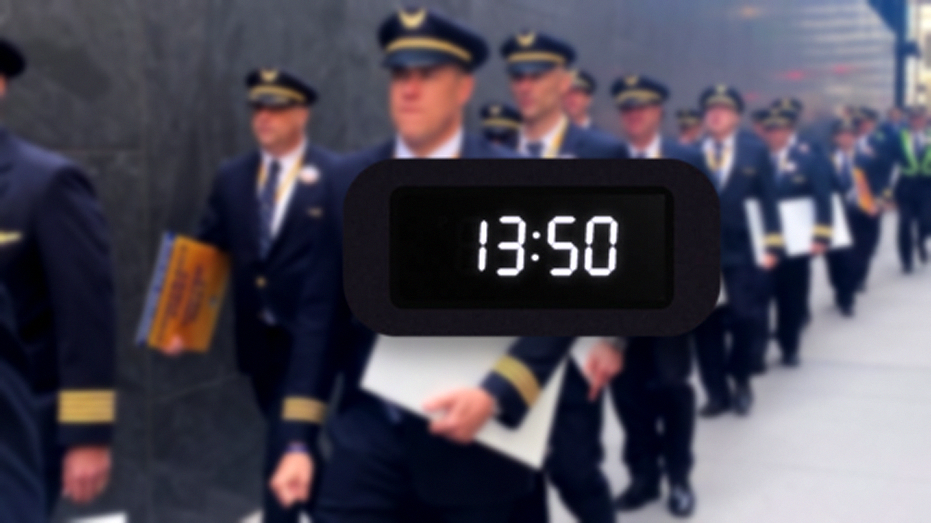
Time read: **13:50**
